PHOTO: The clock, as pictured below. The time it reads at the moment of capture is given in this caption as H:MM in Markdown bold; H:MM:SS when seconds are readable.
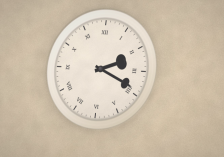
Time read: **2:19**
